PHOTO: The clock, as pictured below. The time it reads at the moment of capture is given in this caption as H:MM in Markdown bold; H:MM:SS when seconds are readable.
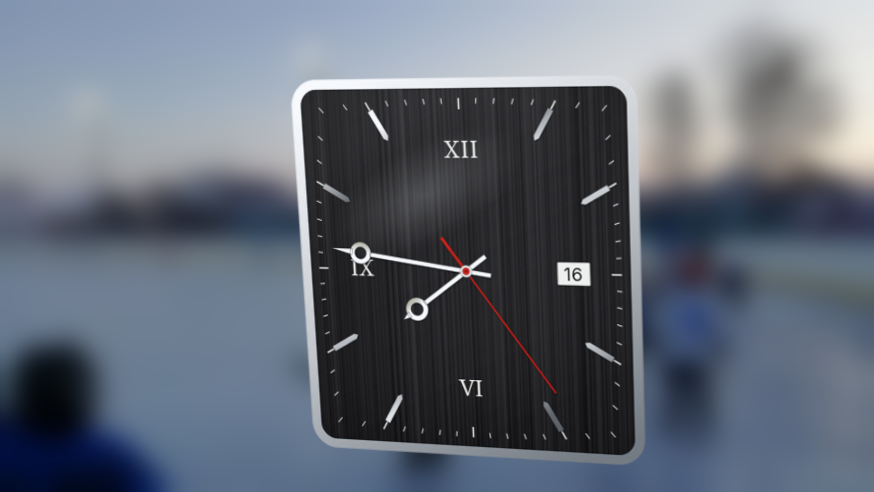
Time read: **7:46:24**
